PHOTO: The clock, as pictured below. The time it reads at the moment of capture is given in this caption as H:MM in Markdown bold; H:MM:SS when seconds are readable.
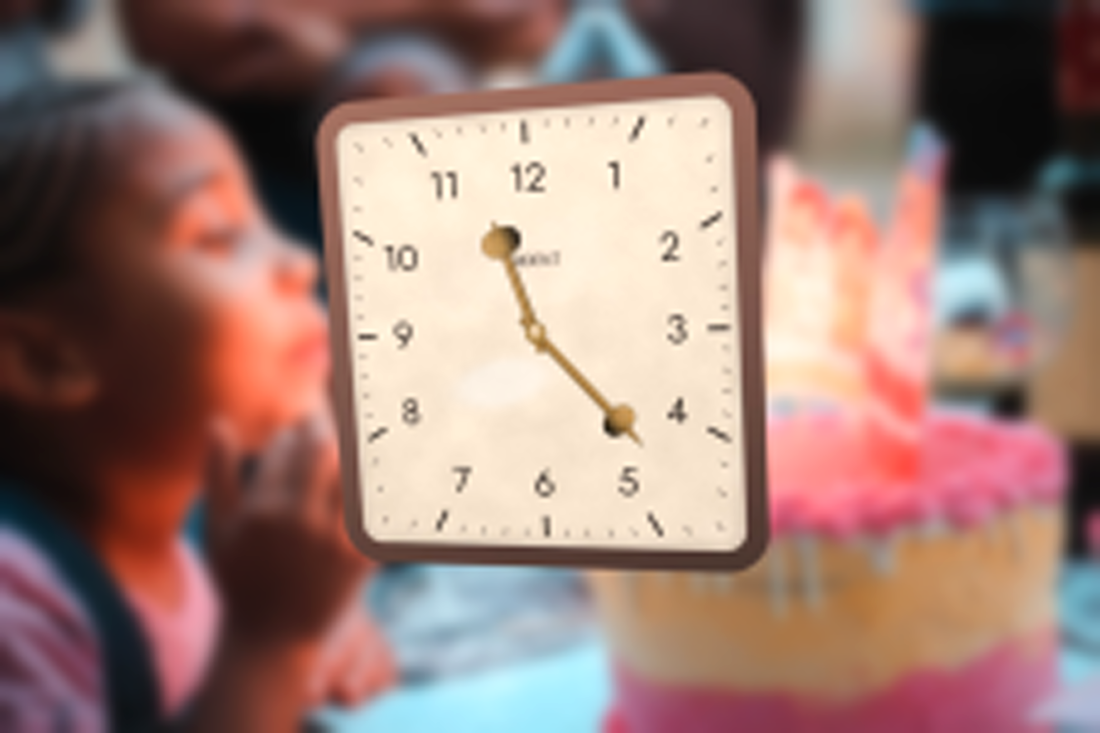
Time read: **11:23**
